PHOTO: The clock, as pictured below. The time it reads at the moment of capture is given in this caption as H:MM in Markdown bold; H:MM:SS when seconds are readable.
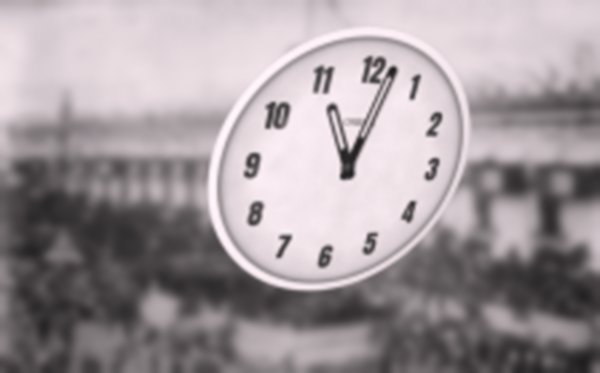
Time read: **11:02**
